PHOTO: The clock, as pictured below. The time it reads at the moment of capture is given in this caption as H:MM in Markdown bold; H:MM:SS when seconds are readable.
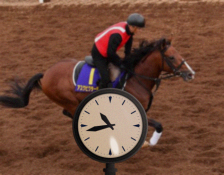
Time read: **10:43**
